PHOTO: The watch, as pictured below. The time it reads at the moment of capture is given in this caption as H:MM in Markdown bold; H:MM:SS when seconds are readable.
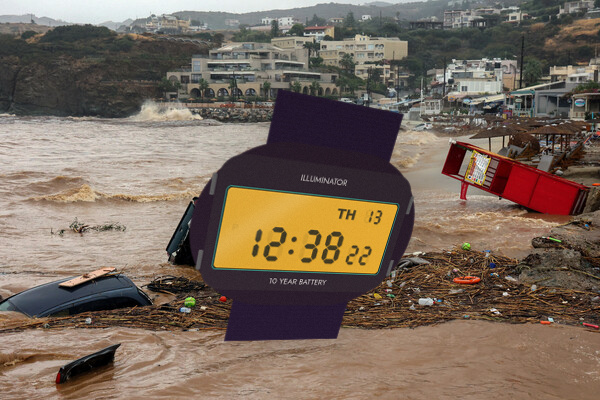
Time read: **12:38:22**
